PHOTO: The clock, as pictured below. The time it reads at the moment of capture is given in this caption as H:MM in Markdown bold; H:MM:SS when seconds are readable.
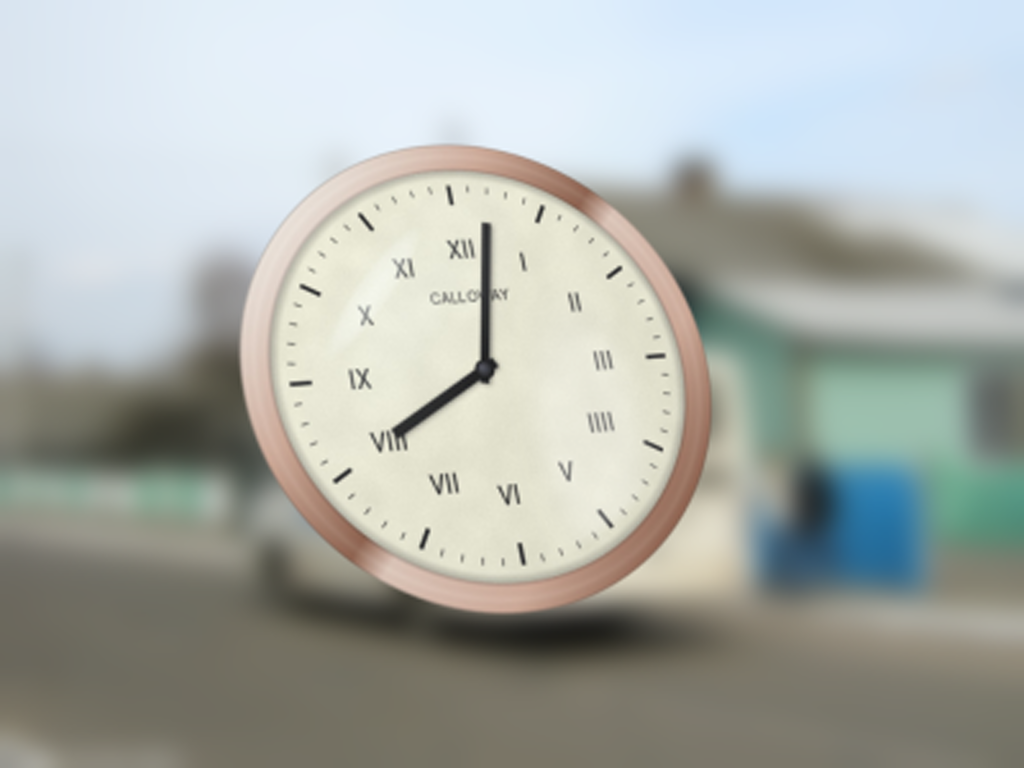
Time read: **8:02**
